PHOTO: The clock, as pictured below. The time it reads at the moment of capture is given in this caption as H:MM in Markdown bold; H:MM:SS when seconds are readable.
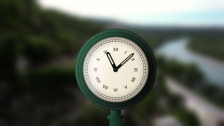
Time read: **11:08**
